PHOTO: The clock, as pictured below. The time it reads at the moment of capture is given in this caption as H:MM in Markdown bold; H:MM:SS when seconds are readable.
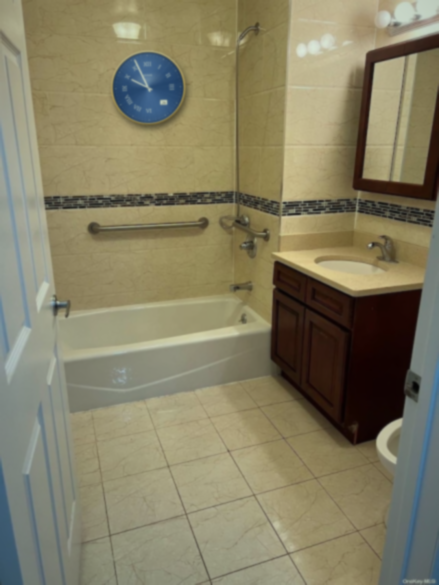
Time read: **9:56**
